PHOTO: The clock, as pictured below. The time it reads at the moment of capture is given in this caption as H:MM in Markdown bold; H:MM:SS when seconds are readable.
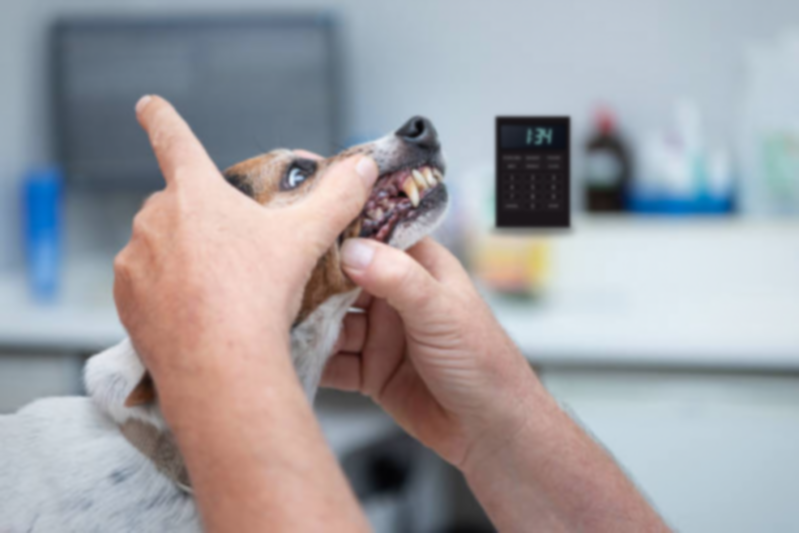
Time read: **1:34**
